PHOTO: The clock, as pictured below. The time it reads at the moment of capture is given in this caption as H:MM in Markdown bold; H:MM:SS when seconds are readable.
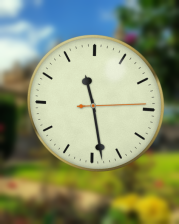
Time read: **11:28:14**
